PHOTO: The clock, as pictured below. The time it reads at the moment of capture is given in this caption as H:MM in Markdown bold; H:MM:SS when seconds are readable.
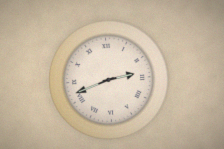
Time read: **2:42**
